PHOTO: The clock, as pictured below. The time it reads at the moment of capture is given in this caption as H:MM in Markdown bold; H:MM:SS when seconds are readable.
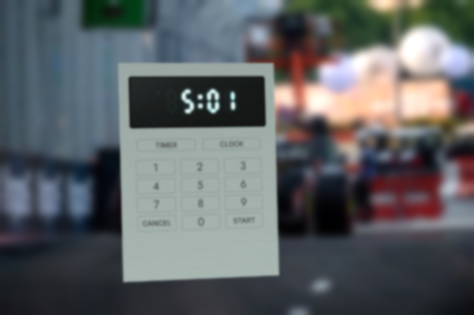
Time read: **5:01**
